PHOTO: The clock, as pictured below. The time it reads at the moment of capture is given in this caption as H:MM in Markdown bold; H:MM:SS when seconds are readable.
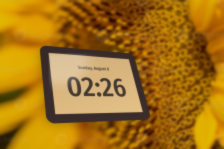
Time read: **2:26**
